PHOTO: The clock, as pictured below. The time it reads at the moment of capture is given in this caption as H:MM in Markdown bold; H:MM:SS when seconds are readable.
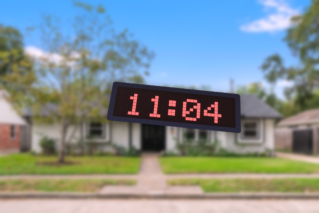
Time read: **11:04**
